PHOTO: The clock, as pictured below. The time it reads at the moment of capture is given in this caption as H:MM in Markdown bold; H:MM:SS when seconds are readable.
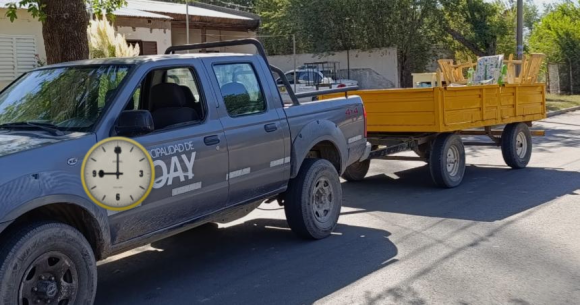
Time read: **9:00**
